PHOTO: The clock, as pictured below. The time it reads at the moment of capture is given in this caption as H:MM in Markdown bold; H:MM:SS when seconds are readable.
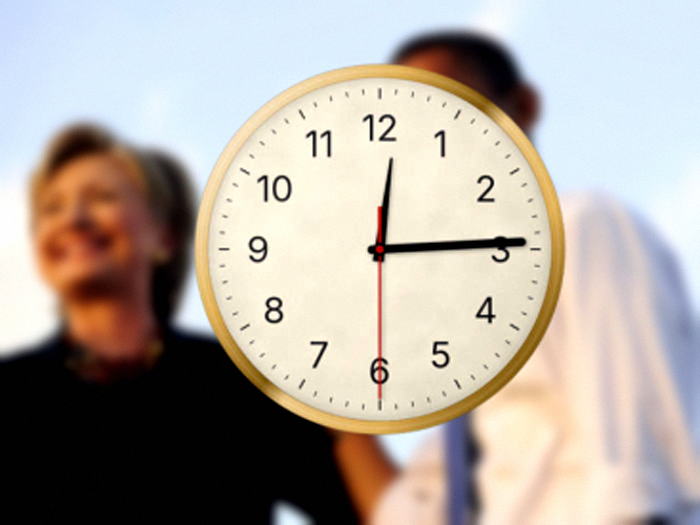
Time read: **12:14:30**
